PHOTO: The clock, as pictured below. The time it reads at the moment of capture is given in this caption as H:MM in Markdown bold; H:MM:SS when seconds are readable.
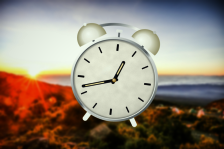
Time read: **12:42**
